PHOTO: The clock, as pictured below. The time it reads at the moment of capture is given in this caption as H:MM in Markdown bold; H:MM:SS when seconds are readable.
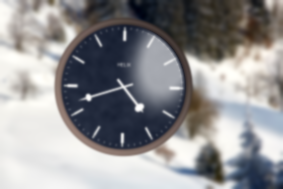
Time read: **4:42**
